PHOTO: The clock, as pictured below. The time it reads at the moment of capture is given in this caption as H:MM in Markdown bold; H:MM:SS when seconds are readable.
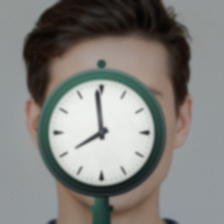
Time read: **7:59**
